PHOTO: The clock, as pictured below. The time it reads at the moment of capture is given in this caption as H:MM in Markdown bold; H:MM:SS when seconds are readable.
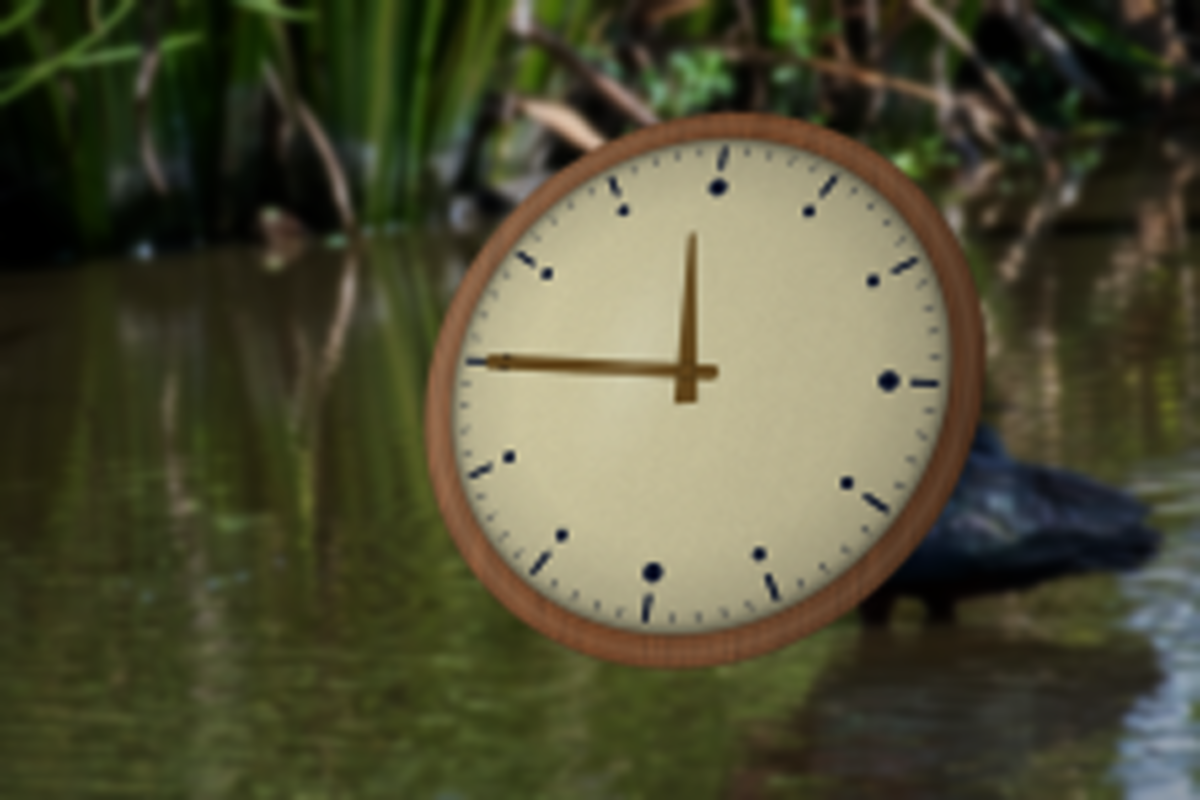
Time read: **11:45**
